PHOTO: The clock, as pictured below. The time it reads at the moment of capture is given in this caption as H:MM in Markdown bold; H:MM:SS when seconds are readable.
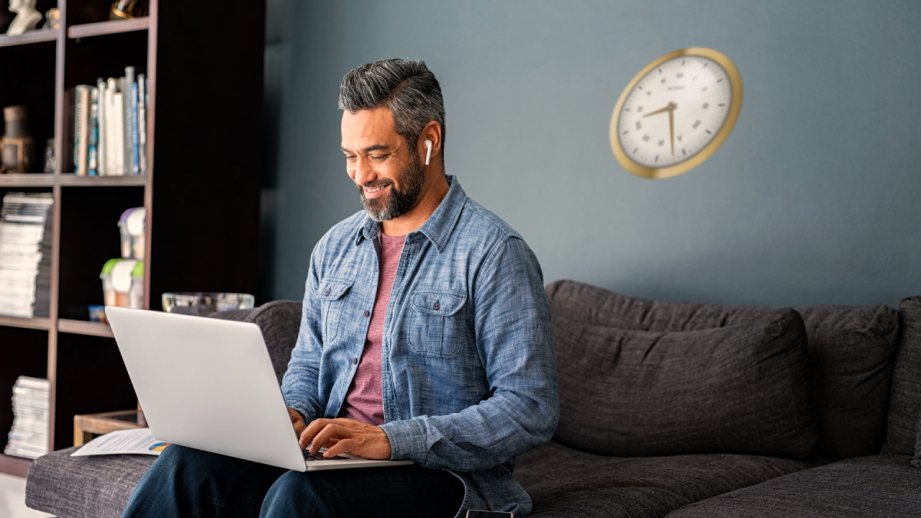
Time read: **8:27**
